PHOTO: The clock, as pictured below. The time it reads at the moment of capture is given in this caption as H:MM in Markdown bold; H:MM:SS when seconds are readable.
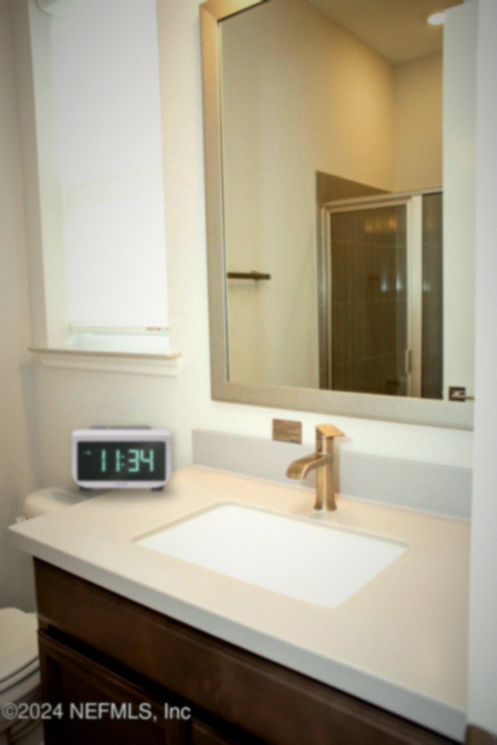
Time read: **11:34**
